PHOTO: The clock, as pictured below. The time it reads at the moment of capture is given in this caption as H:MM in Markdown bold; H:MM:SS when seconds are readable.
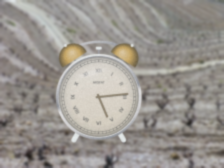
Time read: **5:14**
